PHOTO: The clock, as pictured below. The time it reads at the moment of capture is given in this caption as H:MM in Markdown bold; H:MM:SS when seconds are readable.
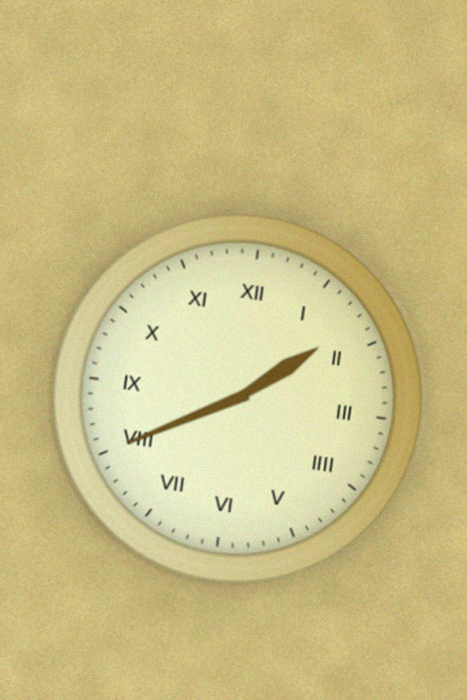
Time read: **1:40**
